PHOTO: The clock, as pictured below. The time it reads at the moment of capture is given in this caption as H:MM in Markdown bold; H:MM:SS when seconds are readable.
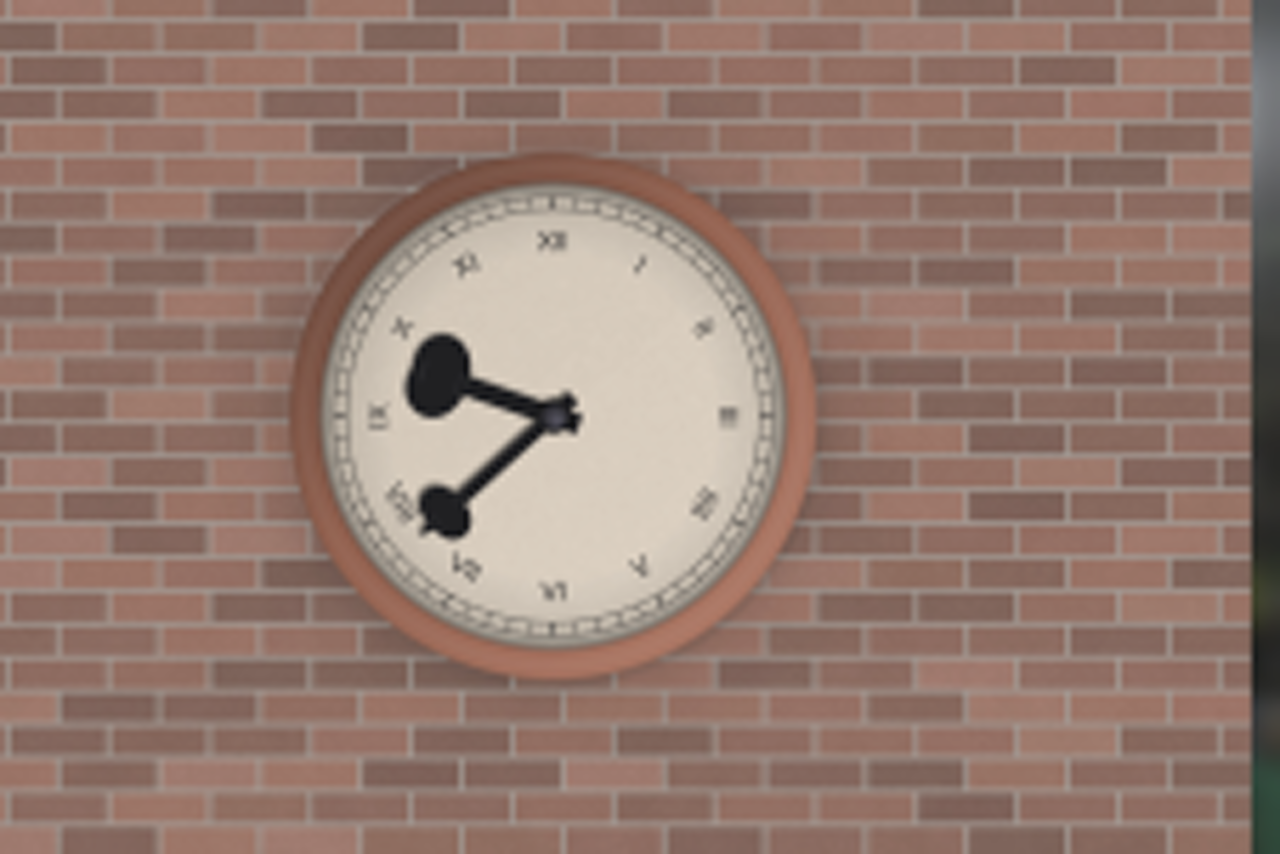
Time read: **9:38**
